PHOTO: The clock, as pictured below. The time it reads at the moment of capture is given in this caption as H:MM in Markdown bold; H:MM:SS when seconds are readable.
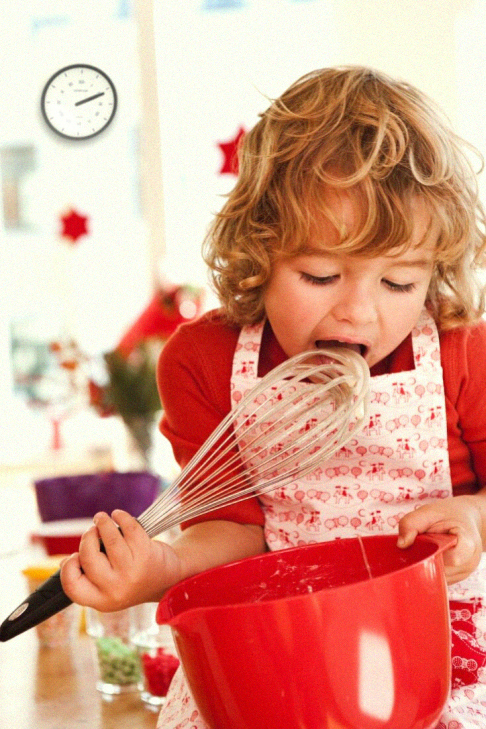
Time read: **2:11**
